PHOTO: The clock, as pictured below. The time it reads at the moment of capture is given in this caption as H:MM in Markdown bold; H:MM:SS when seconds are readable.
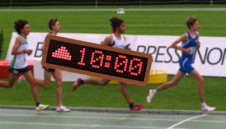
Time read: **10:00**
